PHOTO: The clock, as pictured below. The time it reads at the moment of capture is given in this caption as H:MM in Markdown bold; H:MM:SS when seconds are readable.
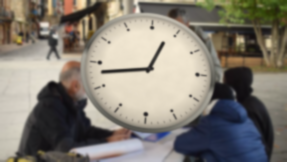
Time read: **12:43**
